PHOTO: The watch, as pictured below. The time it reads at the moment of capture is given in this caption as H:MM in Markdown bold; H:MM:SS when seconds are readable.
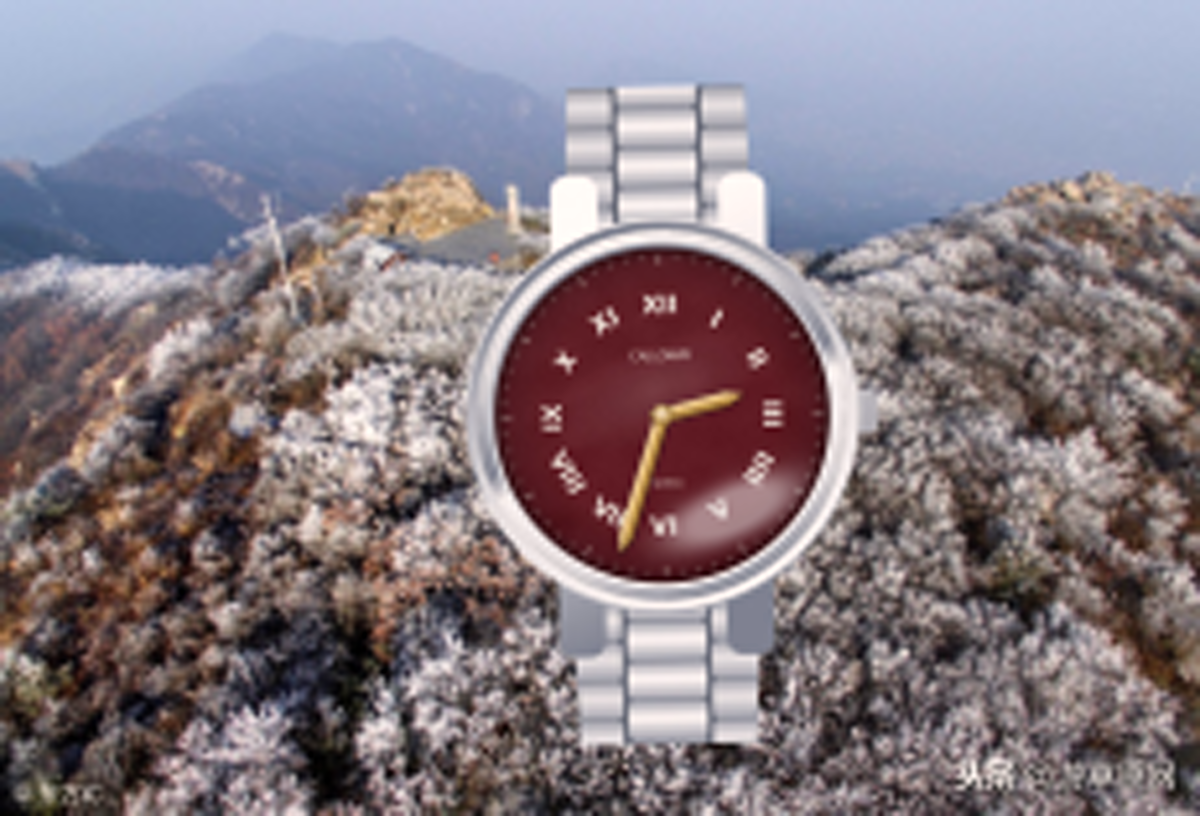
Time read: **2:33**
